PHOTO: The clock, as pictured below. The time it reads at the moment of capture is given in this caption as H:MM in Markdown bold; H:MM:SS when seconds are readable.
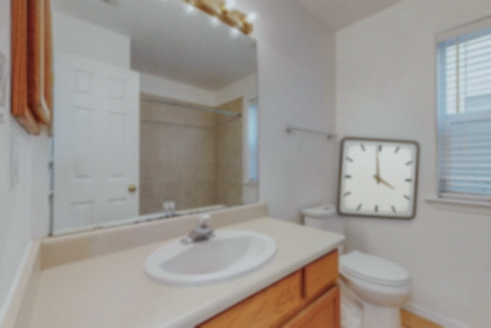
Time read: **3:59**
